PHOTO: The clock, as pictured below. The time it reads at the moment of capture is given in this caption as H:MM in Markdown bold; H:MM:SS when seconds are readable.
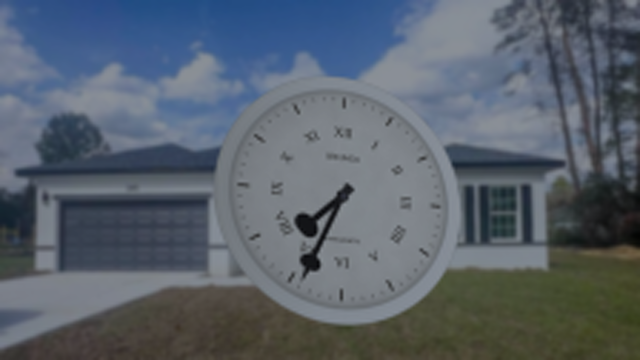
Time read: **7:34**
